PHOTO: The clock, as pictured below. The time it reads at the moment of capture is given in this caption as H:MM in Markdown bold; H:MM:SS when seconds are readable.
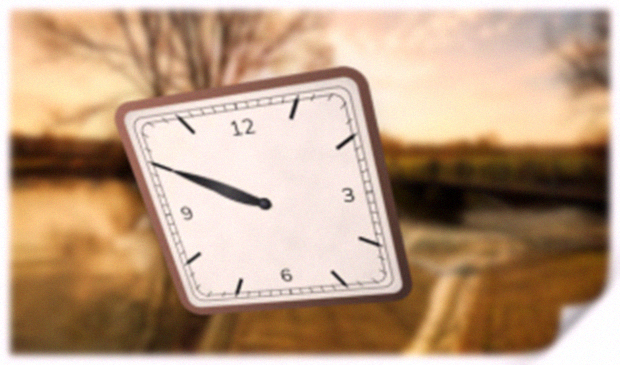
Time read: **9:50**
